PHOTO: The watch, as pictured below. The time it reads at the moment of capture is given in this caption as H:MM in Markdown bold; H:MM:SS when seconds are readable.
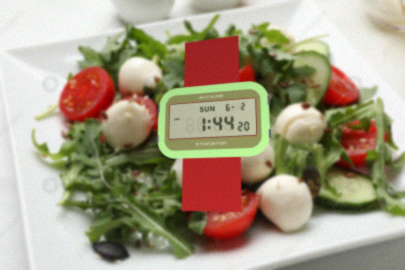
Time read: **1:44**
